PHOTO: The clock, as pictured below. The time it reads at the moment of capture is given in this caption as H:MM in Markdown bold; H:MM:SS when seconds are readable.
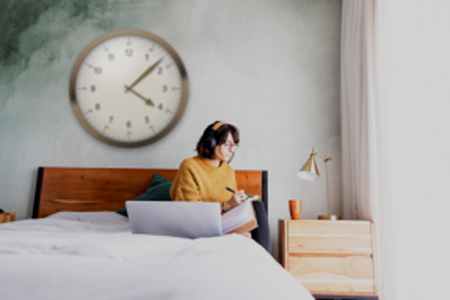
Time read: **4:08**
